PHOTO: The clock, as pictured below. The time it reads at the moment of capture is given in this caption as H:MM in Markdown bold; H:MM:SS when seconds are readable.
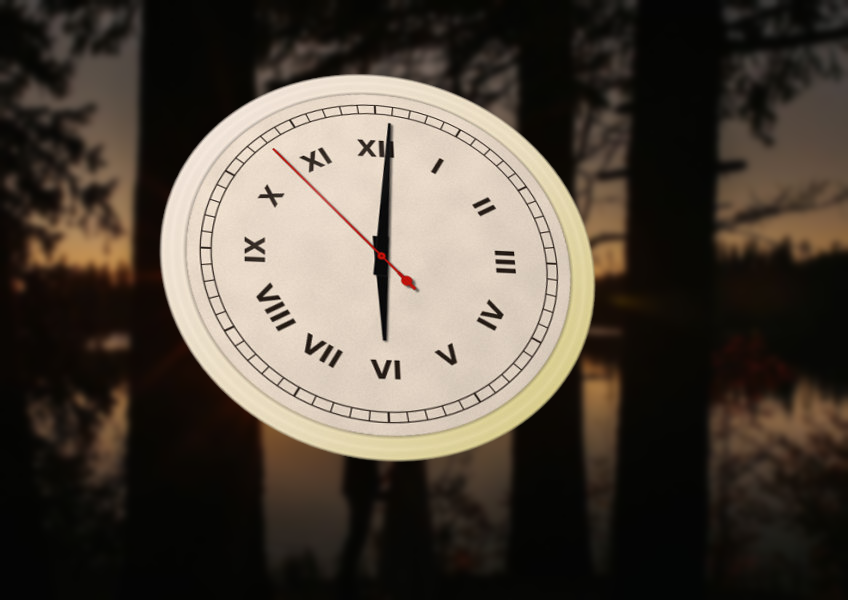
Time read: **6:00:53**
